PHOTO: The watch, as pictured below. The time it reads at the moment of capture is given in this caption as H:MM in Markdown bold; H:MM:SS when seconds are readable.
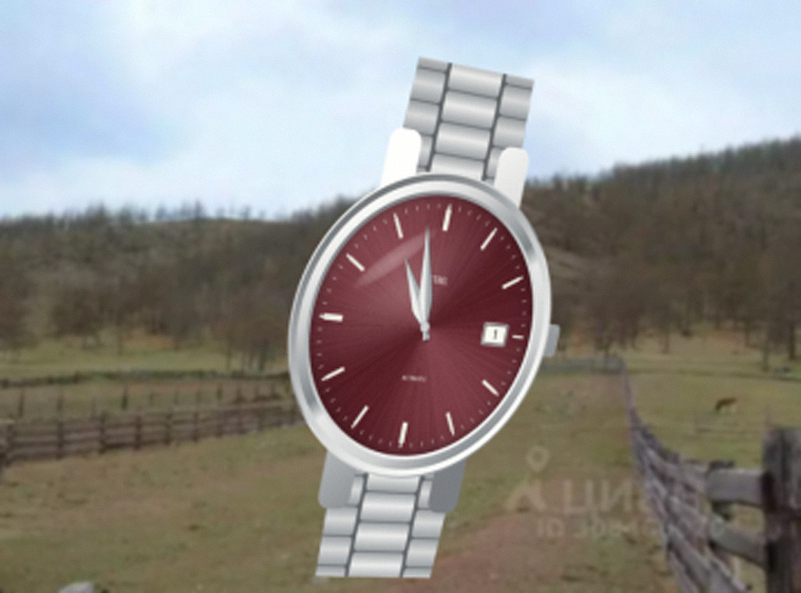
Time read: **10:58**
